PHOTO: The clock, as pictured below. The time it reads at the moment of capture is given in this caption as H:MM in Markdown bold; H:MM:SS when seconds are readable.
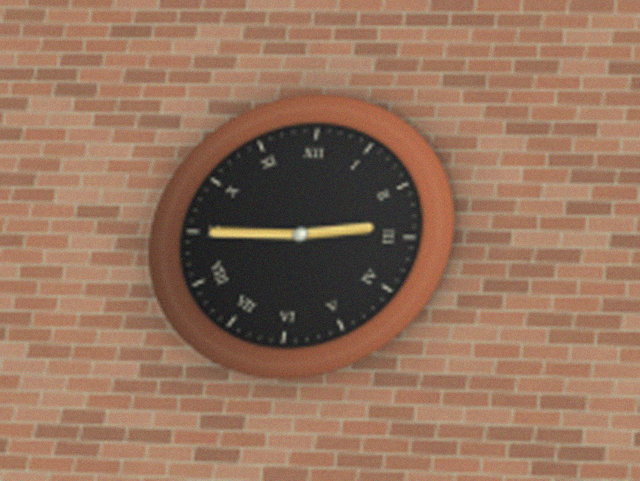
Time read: **2:45**
